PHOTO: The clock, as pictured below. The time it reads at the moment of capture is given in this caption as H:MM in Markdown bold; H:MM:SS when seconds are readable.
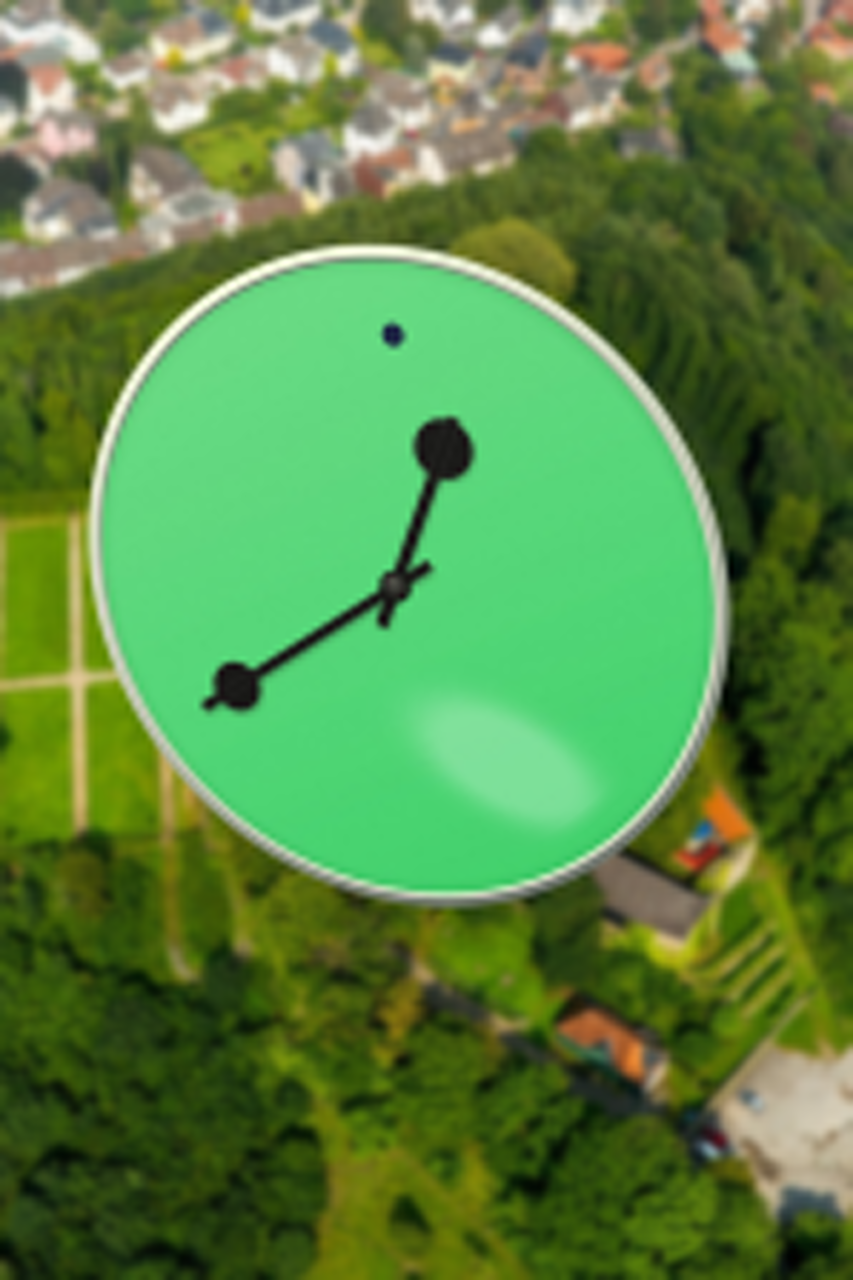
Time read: **12:39**
